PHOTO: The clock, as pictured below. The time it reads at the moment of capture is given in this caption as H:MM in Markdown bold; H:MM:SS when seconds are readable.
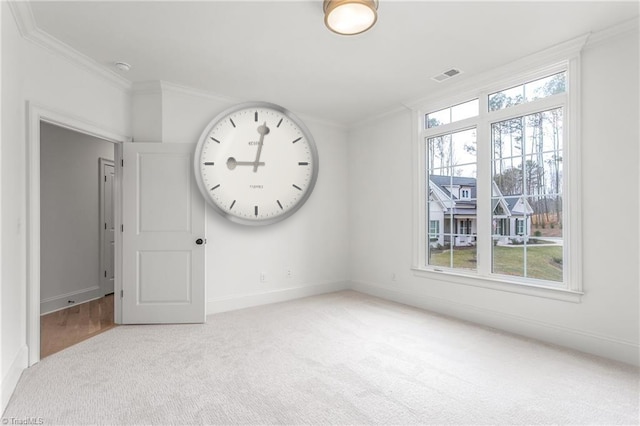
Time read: **9:02**
